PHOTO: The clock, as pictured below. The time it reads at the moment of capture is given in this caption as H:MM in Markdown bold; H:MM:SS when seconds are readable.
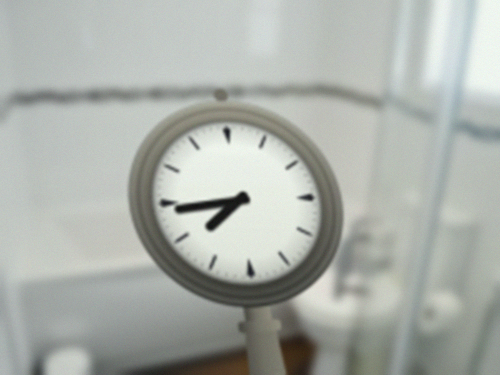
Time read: **7:44**
